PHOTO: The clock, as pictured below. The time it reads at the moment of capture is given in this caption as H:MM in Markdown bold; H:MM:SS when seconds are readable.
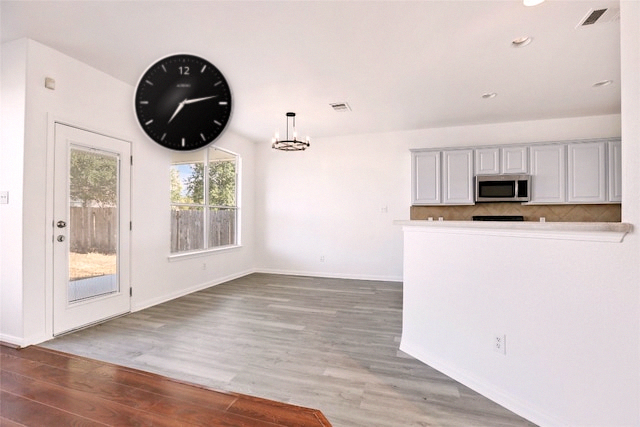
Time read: **7:13**
